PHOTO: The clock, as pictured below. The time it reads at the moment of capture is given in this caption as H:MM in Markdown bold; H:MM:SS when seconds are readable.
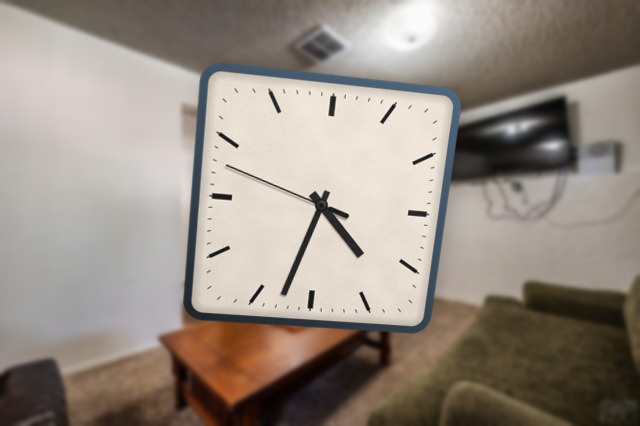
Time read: **4:32:48**
